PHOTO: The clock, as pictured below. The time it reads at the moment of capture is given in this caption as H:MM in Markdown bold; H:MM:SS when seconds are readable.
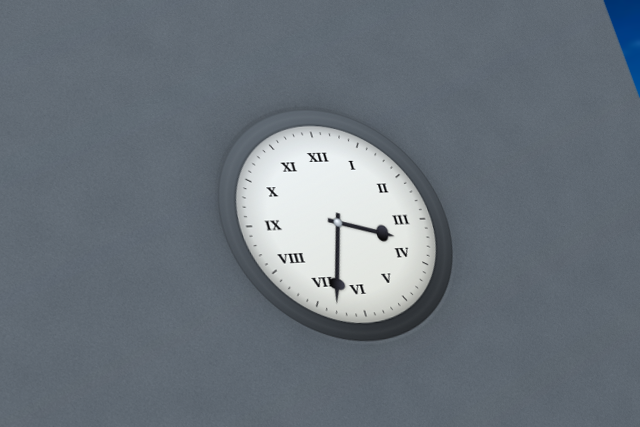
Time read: **3:33**
